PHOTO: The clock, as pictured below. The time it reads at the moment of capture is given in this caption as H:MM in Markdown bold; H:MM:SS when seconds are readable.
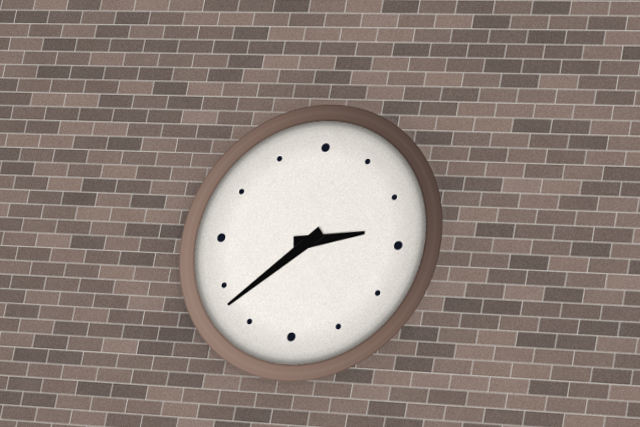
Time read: **2:38**
